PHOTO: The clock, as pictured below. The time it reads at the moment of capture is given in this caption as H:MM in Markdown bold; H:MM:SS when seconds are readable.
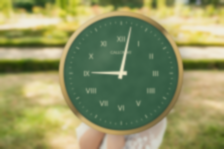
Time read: **9:02**
